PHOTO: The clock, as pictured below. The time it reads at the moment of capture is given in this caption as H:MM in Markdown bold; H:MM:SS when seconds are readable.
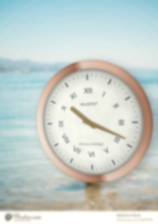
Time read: **10:19**
